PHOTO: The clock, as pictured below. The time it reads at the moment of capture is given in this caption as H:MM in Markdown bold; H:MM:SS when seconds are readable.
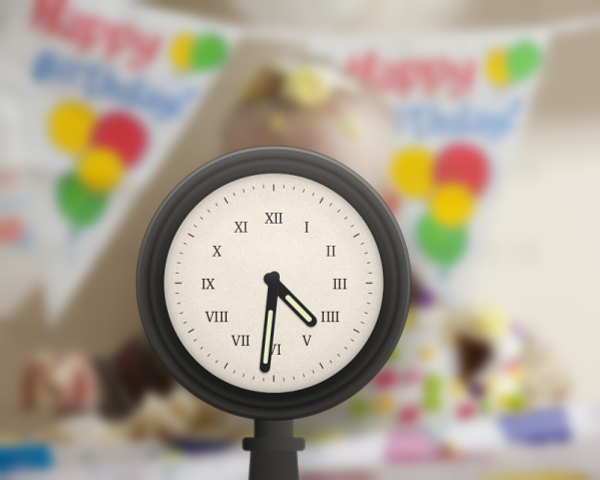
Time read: **4:31**
